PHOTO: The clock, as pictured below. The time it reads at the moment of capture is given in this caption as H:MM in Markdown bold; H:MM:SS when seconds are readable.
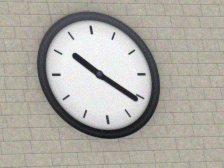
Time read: **10:21**
